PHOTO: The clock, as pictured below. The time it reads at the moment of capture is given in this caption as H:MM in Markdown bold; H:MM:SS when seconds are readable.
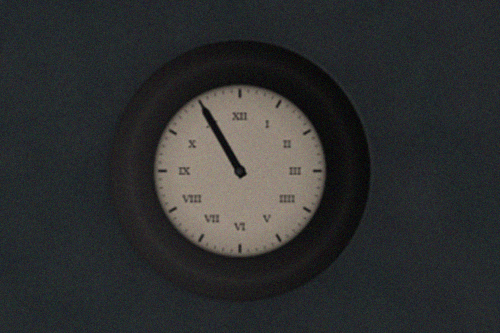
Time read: **10:55**
